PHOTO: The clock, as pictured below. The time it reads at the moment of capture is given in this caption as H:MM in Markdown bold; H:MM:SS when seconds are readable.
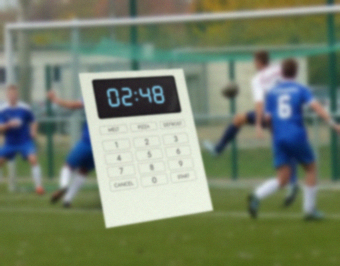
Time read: **2:48**
